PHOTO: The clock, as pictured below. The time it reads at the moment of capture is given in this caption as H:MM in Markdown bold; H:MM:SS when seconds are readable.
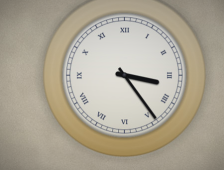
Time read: **3:24**
